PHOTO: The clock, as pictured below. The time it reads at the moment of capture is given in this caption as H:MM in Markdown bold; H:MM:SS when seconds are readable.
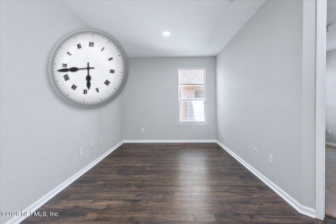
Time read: **5:43**
